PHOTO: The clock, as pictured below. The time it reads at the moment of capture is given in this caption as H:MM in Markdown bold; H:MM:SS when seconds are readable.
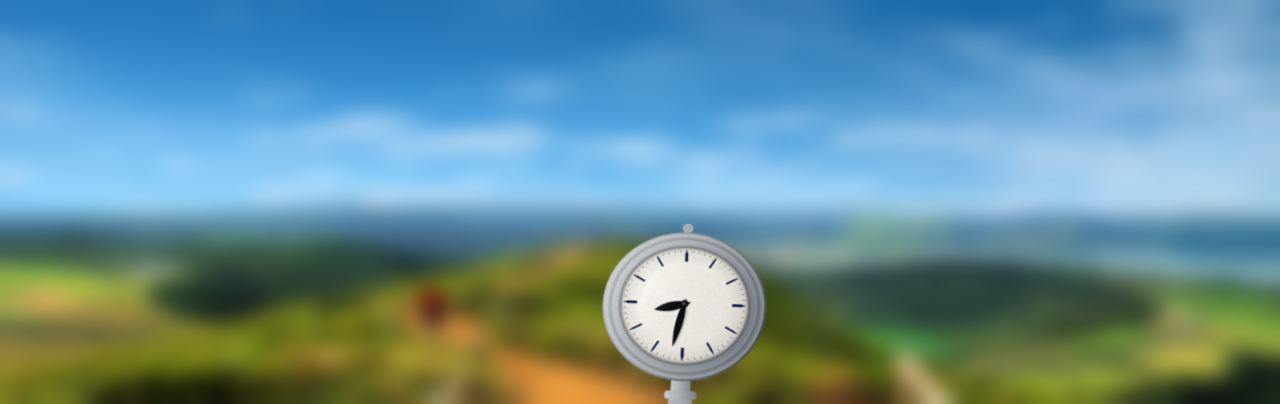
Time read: **8:32**
